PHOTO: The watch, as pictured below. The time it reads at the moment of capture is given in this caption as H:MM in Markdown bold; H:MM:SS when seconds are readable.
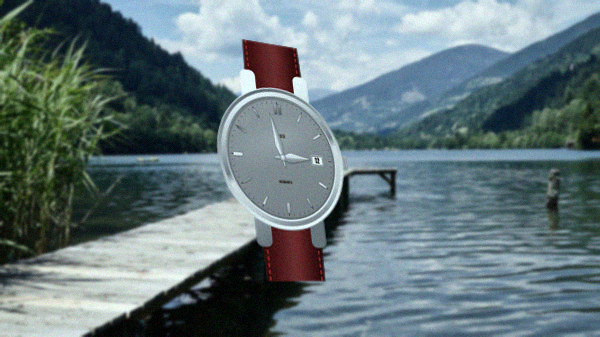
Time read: **2:58**
